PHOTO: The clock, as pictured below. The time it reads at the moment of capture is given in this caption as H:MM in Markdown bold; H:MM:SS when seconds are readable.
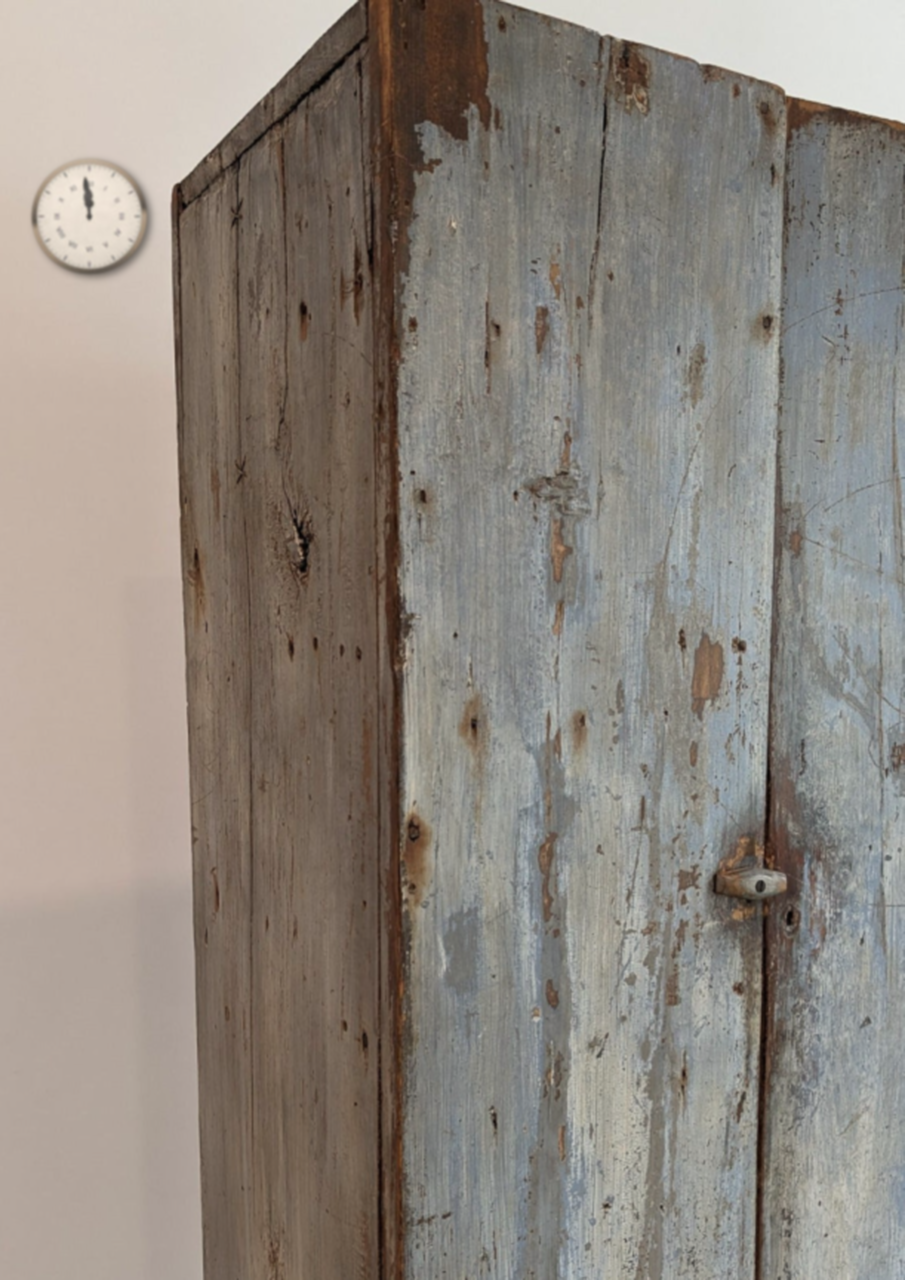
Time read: **11:59**
